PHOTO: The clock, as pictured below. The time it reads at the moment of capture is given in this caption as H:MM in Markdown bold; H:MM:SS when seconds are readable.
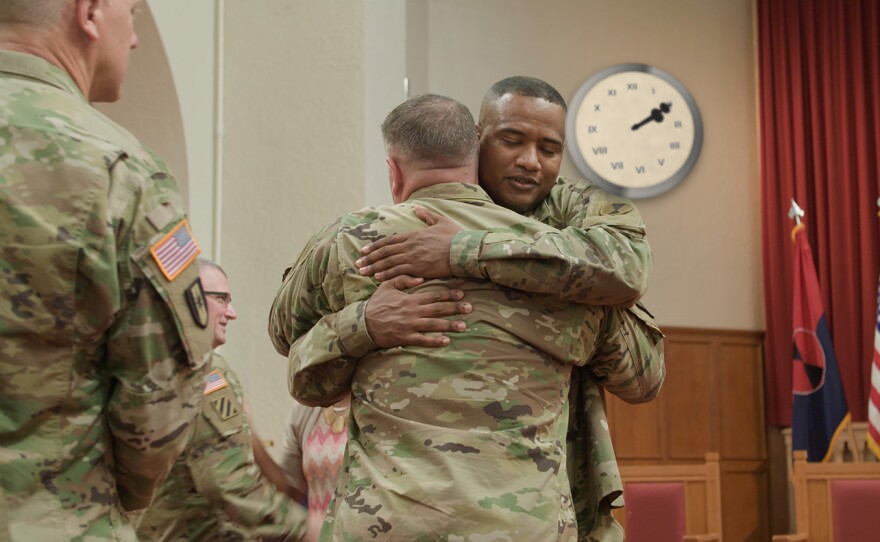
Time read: **2:10**
